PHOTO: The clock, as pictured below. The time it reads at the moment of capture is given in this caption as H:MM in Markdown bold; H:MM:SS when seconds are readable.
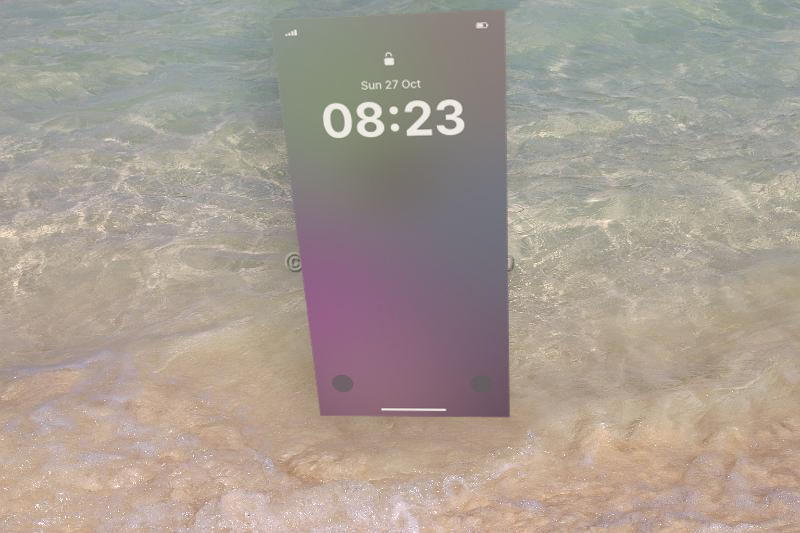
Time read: **8:23**
